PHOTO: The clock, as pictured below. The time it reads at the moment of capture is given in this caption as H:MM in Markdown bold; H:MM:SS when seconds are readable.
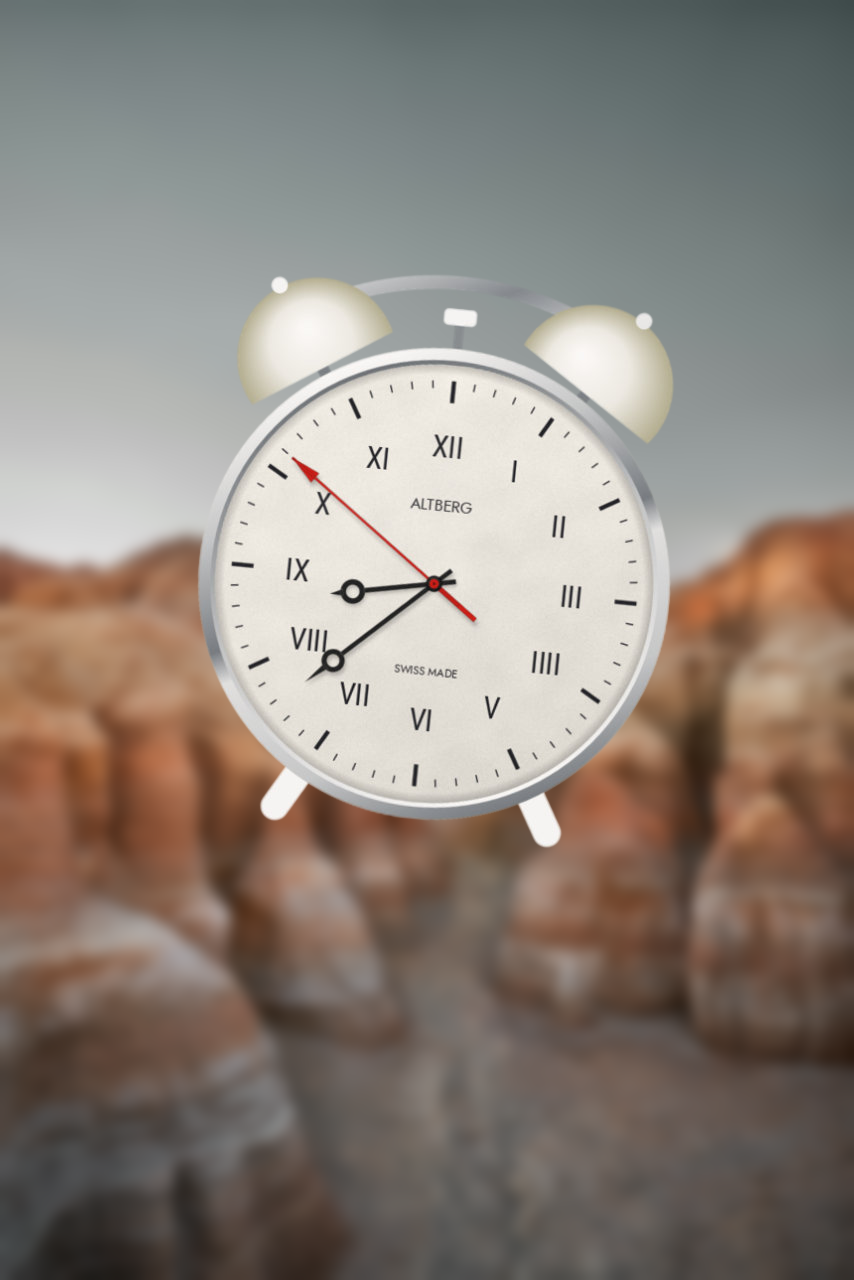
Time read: **8:37:51**
